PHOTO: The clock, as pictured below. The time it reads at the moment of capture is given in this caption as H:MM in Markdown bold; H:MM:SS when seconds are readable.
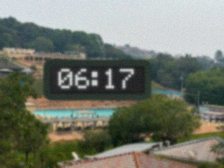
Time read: **6:17**
